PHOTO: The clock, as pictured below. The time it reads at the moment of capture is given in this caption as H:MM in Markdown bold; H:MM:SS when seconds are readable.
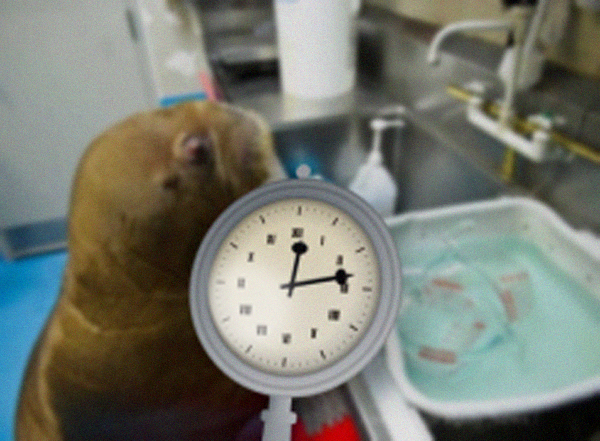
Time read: **12:13**
